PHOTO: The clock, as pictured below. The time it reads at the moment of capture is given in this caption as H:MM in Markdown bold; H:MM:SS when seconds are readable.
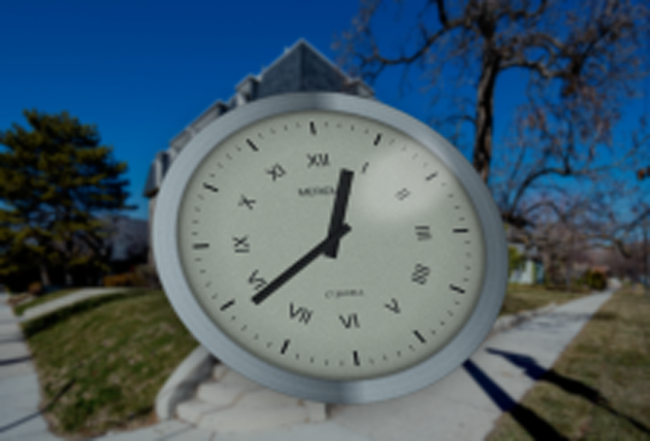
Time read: **12:39**
